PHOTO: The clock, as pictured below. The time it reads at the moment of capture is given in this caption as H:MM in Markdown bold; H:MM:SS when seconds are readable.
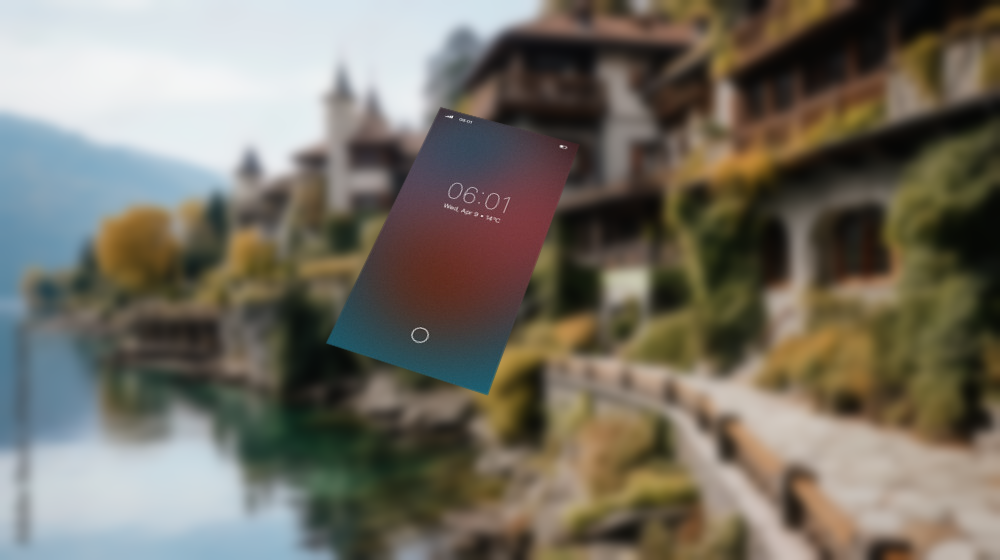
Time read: **6:01**
